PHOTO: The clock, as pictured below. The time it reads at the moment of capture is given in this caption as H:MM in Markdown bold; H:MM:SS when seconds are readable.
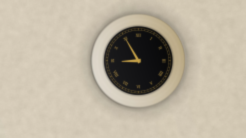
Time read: **8:55**
